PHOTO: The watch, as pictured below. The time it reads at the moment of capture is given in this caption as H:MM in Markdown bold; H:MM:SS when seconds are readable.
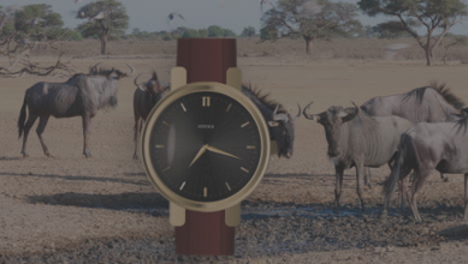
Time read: **7:18**
